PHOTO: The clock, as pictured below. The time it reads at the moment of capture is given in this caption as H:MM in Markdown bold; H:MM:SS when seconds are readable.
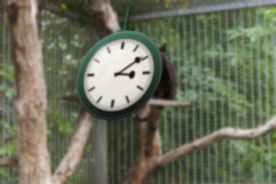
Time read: **3:09**
